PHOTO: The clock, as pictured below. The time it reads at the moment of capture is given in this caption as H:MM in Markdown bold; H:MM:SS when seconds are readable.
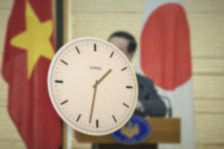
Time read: **1:32**
